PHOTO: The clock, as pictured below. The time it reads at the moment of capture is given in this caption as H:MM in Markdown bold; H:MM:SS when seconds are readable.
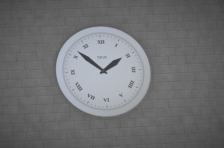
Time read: **1:52**
